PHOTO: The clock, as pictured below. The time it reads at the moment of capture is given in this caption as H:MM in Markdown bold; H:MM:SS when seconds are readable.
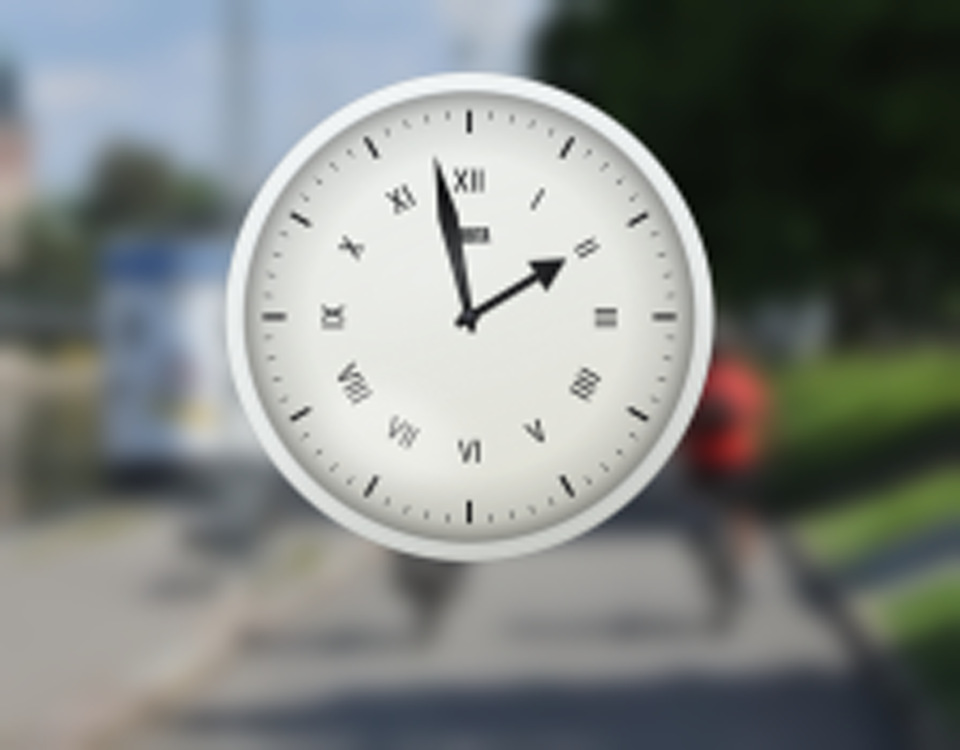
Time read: **1:58**
